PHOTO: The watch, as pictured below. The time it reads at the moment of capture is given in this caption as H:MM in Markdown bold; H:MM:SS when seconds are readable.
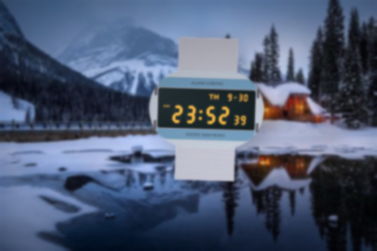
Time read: **23:52**
